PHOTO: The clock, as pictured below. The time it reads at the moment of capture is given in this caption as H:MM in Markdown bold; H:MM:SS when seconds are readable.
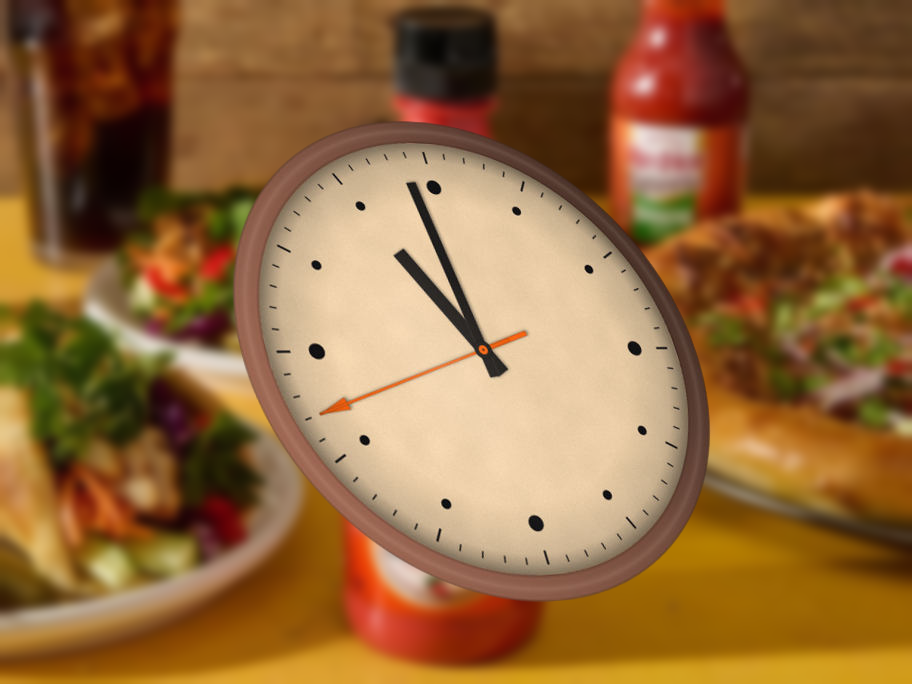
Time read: **10:58:42**
